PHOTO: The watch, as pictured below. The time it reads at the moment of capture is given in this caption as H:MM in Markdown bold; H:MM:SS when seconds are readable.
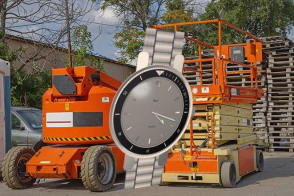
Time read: **4:18**
